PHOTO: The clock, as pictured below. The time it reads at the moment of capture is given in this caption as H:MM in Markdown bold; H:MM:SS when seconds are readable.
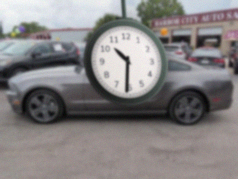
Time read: **10:31**
